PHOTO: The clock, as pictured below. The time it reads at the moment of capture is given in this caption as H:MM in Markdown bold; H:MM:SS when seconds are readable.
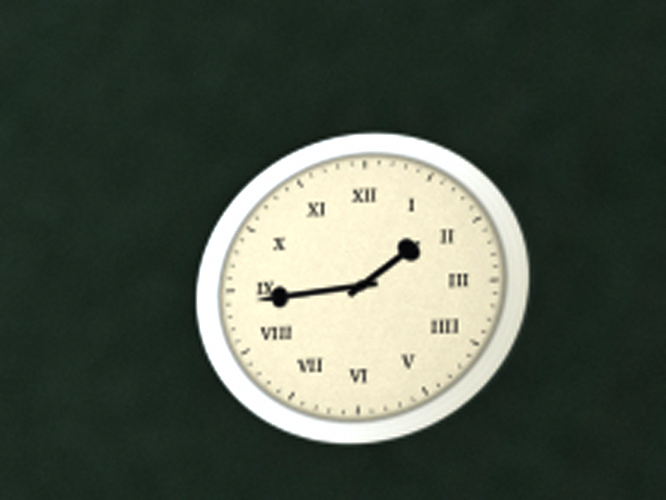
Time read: **1:44**
